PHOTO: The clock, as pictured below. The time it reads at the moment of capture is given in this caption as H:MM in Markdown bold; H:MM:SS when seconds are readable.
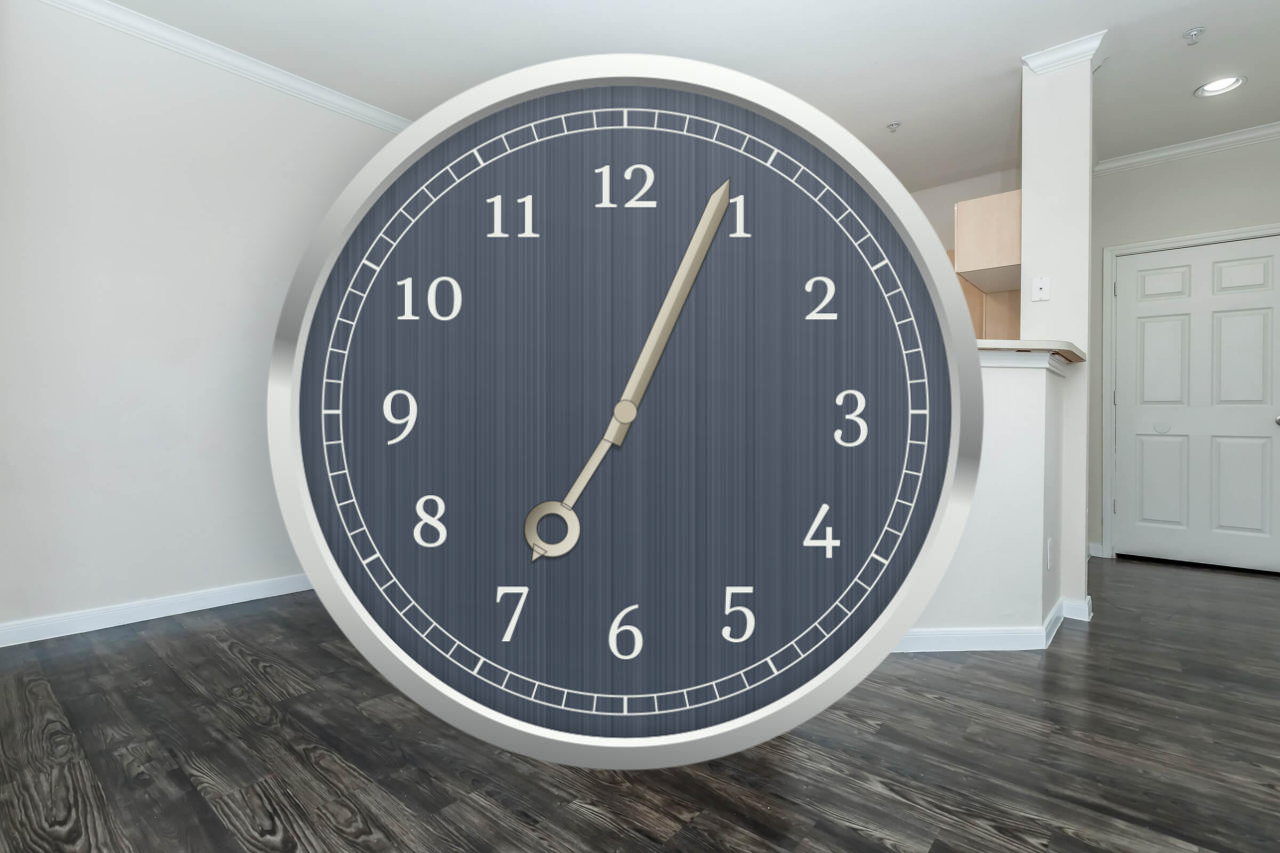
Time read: **7:04**
